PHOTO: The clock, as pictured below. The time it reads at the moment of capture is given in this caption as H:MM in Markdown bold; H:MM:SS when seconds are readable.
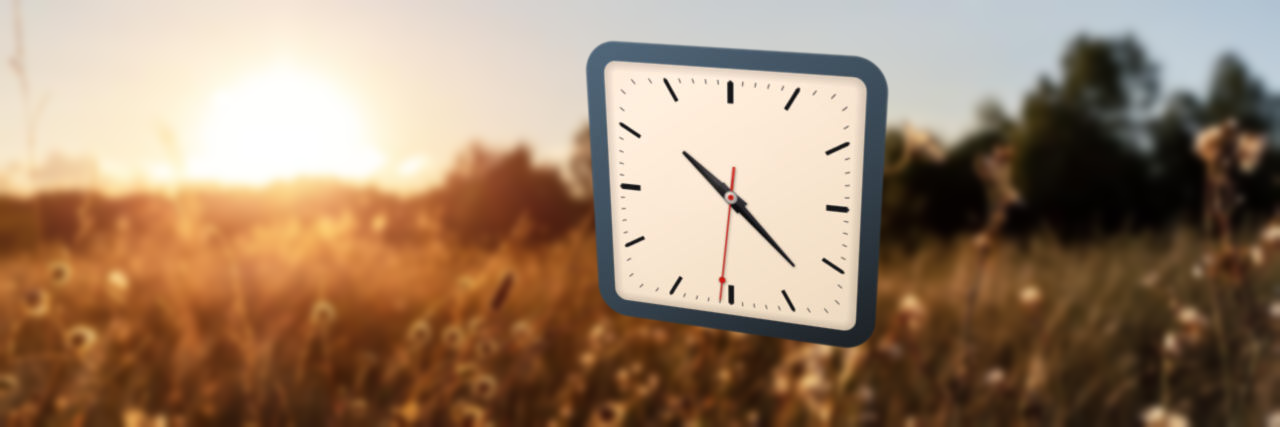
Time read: **10:22:31**
